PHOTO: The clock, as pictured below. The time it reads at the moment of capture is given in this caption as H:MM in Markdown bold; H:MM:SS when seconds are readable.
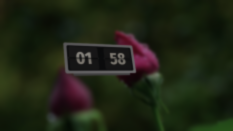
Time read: **1:58**
